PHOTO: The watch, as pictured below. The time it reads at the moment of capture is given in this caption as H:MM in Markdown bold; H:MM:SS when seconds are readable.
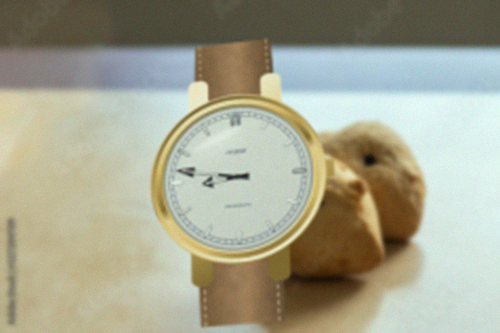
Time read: **8:47**
